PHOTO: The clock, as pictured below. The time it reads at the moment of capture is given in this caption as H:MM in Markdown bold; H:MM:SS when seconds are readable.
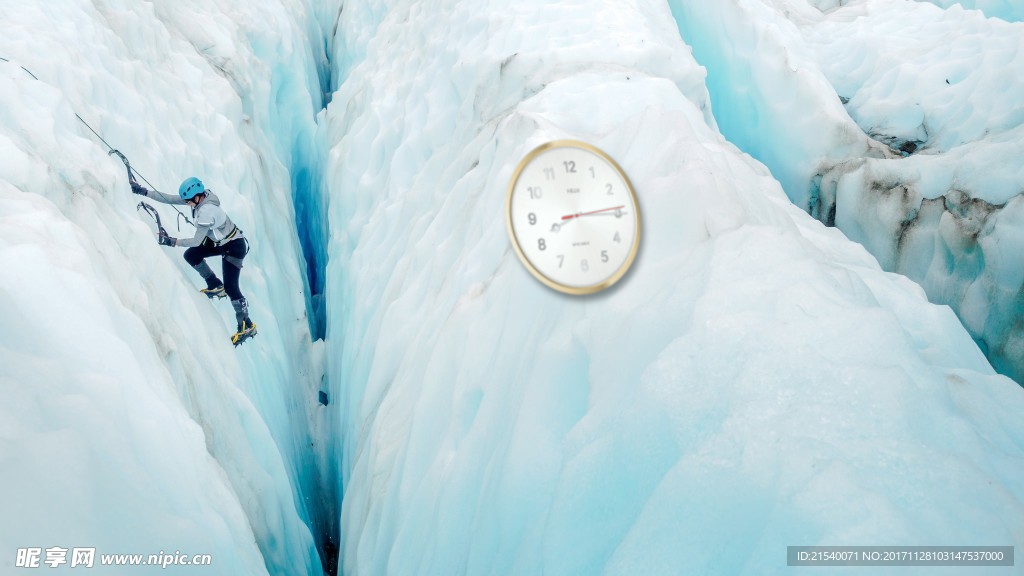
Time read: **8:15:14**
